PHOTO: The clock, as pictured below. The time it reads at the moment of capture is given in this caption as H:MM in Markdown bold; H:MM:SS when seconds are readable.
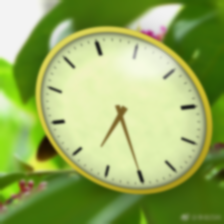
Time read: **7:30**
